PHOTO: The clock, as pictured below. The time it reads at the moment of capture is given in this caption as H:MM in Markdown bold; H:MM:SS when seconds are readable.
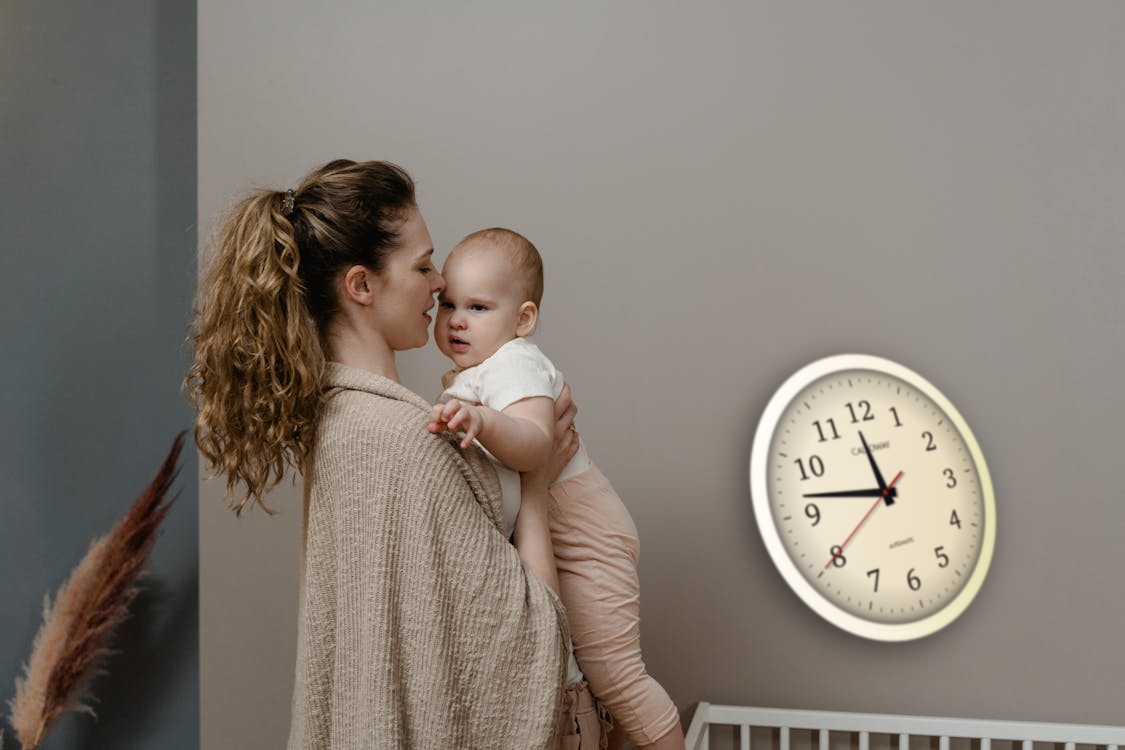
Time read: **11:46:40**
